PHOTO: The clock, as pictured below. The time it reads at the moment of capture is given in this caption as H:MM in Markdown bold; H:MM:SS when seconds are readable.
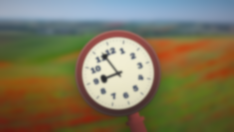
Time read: **8:57**
